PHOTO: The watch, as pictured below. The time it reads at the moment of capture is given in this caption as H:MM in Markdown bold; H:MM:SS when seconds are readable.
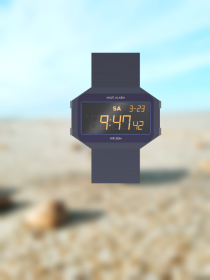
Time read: **9:47:42**
